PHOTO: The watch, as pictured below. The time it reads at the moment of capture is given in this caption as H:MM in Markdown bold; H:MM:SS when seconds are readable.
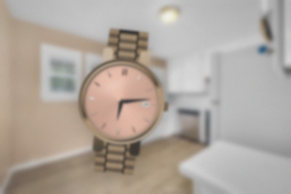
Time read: **6:13**
